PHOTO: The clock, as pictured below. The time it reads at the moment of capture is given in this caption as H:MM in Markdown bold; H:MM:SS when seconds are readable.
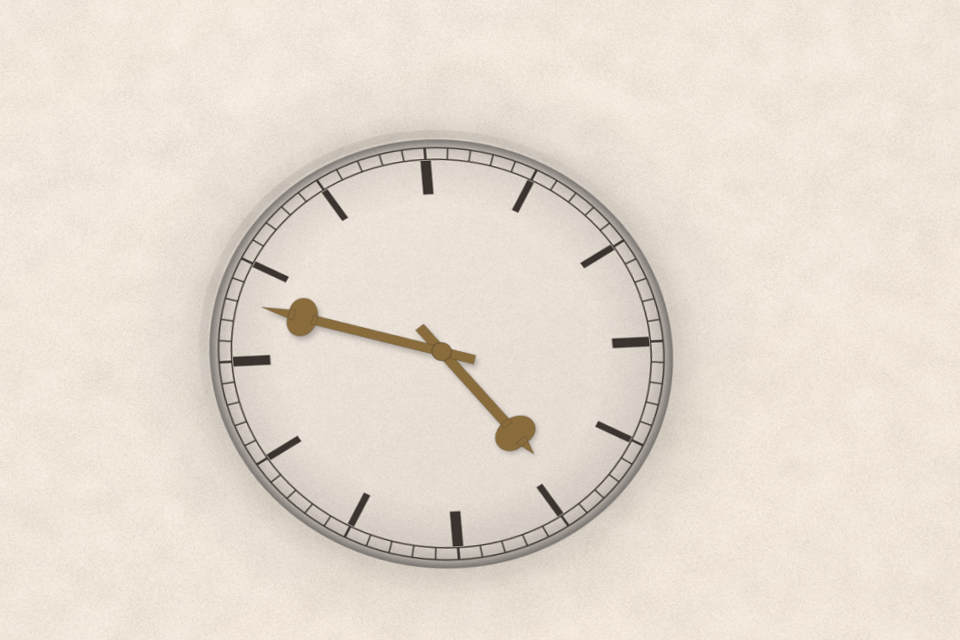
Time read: **4:48**
